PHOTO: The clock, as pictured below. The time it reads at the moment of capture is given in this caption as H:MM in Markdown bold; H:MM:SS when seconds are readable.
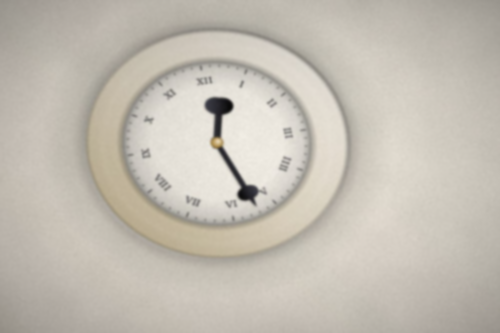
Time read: **12:27**
